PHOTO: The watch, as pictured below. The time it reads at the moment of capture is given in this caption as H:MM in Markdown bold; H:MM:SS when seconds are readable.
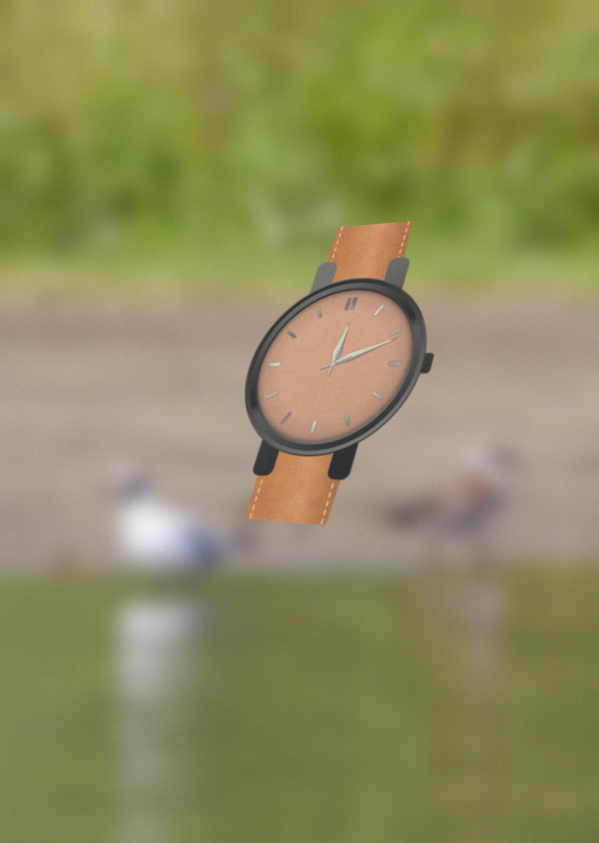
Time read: **12:11**
